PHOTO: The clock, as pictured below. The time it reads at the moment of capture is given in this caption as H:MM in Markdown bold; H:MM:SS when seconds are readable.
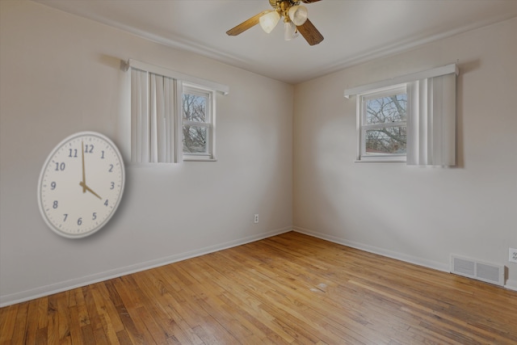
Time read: **3:58**
